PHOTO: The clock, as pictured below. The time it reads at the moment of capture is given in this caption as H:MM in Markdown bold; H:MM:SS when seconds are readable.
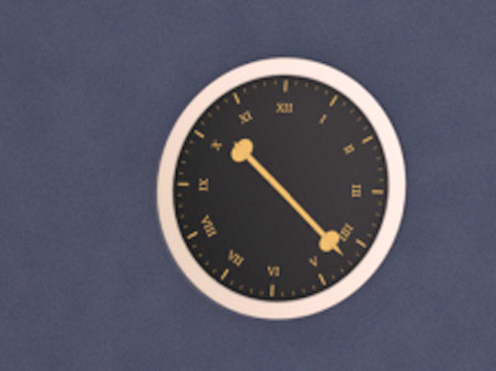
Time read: **10:22**
